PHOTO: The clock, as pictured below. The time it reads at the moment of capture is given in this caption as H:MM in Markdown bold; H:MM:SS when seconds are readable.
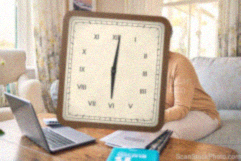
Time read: **6:01**
